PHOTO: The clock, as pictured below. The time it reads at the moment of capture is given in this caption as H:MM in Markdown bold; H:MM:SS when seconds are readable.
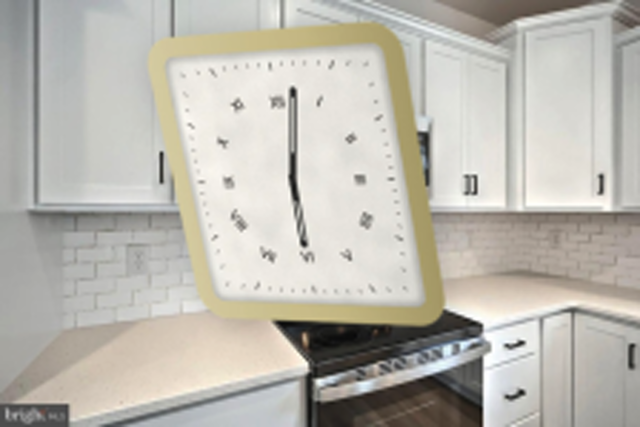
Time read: **6:02**
